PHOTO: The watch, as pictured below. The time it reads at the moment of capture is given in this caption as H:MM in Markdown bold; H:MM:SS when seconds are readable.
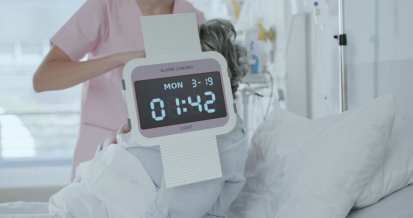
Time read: **1:42**
